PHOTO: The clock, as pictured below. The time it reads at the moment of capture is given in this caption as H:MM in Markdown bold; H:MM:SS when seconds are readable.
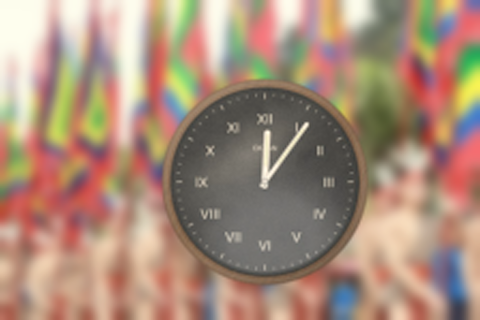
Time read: **12:06**
